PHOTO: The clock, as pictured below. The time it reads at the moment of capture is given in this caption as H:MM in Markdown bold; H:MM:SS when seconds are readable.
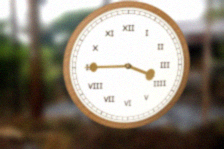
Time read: **3:45**
